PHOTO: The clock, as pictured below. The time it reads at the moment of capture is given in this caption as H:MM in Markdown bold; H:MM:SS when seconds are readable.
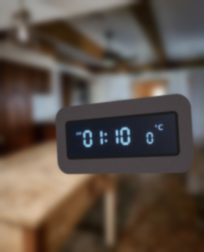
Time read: **1:10**
